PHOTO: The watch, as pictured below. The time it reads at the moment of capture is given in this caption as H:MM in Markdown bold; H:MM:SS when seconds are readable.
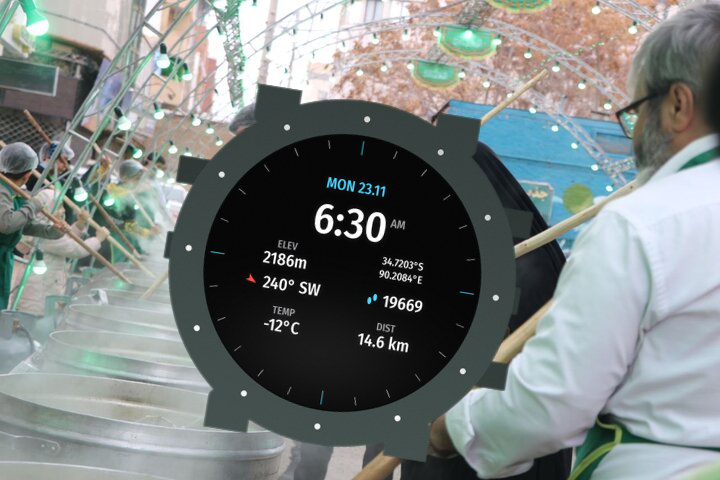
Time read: **6:30**
